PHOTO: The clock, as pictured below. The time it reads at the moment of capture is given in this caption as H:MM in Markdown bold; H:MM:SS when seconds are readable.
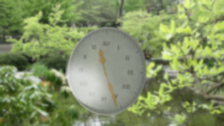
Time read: **11:26**
